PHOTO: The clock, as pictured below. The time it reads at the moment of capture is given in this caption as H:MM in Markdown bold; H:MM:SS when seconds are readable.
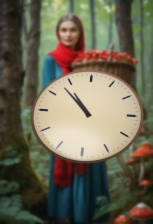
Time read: **10:53**
